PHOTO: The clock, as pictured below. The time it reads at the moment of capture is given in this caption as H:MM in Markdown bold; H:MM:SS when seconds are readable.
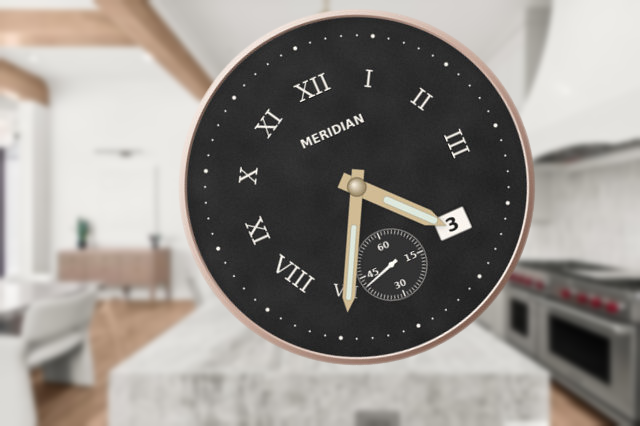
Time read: **4:34:42**
